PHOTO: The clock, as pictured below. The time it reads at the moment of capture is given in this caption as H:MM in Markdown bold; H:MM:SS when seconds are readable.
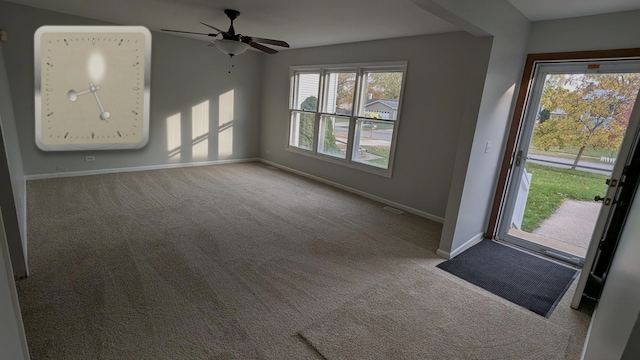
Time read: **8:26**
